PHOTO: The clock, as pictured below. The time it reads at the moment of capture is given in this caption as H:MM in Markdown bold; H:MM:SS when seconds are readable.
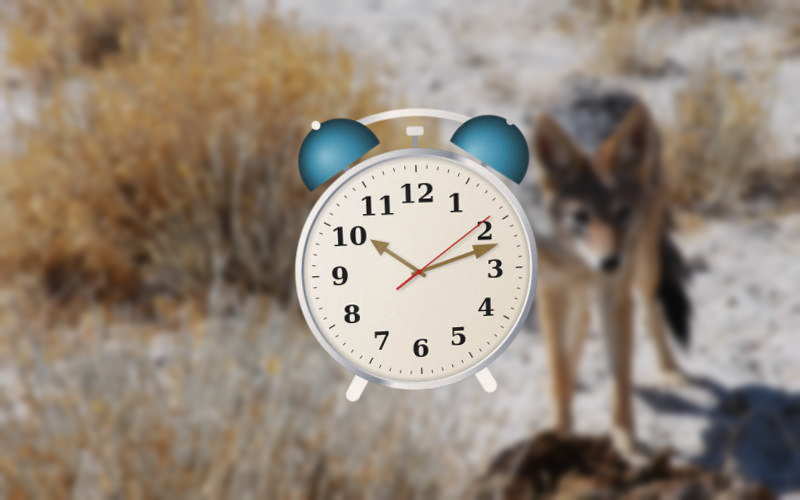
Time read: **10:12:09**
